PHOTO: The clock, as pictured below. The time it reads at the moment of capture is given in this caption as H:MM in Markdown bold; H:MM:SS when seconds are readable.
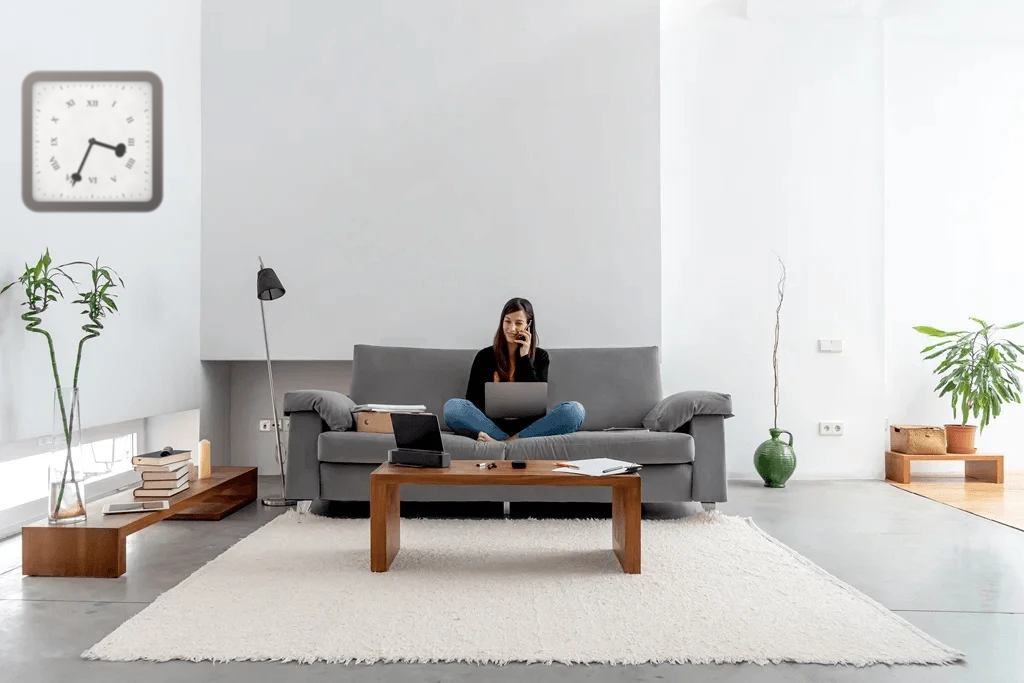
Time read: **3:34**
